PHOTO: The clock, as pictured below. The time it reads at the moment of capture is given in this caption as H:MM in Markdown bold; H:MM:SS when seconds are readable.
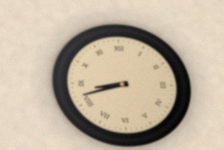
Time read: **8:42**
